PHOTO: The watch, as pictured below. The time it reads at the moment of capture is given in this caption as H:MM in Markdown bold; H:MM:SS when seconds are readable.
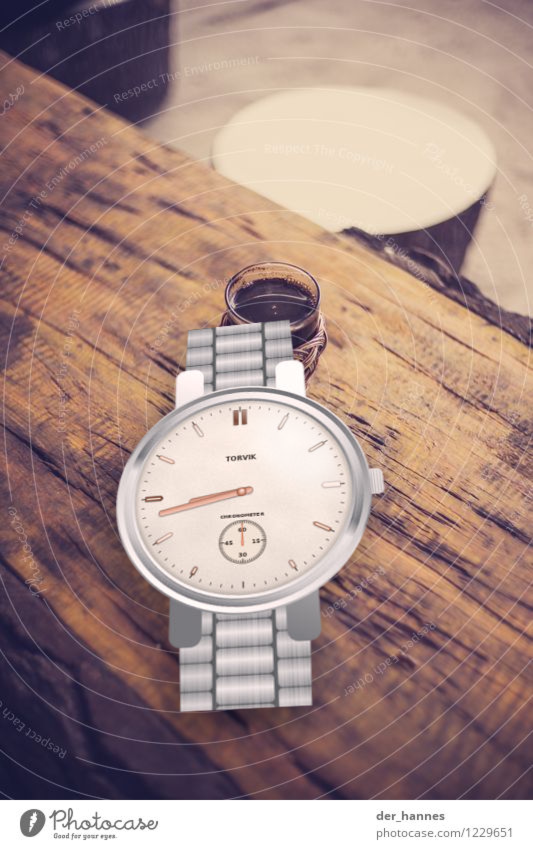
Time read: **8:43**
